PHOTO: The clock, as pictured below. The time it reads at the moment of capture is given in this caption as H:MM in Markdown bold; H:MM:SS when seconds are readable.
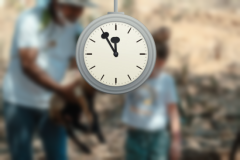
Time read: **11:55**
